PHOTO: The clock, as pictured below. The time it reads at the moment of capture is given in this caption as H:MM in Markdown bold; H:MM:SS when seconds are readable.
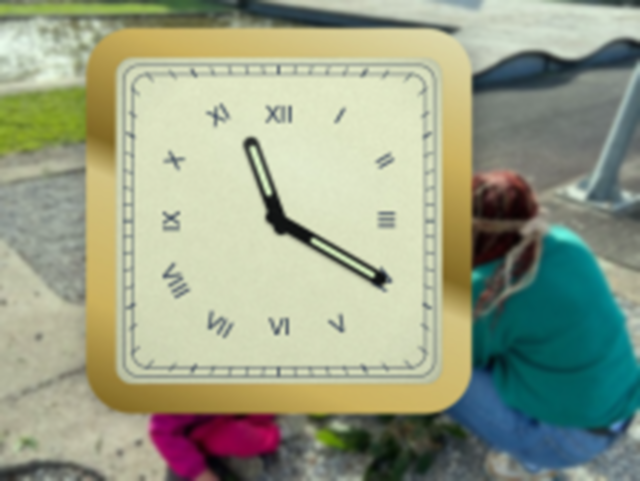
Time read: **11:20**
